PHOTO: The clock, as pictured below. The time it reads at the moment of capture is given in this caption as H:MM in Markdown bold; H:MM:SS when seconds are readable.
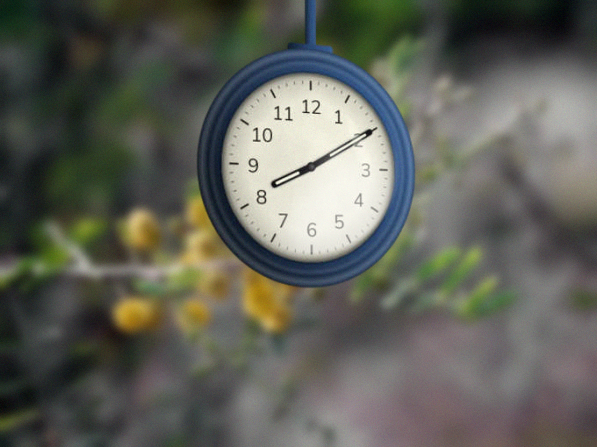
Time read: **8:10**
